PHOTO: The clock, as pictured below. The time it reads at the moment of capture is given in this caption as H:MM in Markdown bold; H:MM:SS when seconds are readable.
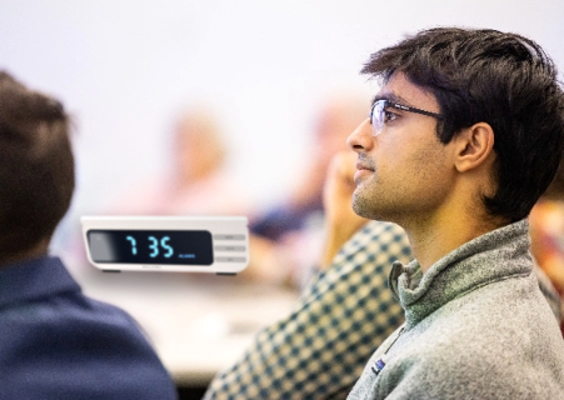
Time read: **7:35**
